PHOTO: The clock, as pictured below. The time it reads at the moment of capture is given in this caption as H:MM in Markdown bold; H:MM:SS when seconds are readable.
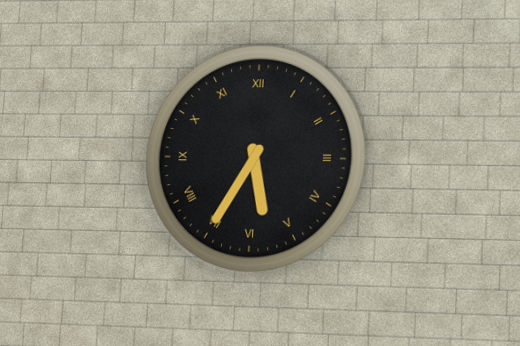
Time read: **5:35**
